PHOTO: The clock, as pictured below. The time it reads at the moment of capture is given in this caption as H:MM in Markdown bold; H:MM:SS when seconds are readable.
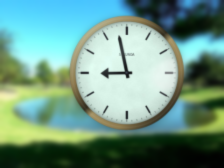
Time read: **8:58**
